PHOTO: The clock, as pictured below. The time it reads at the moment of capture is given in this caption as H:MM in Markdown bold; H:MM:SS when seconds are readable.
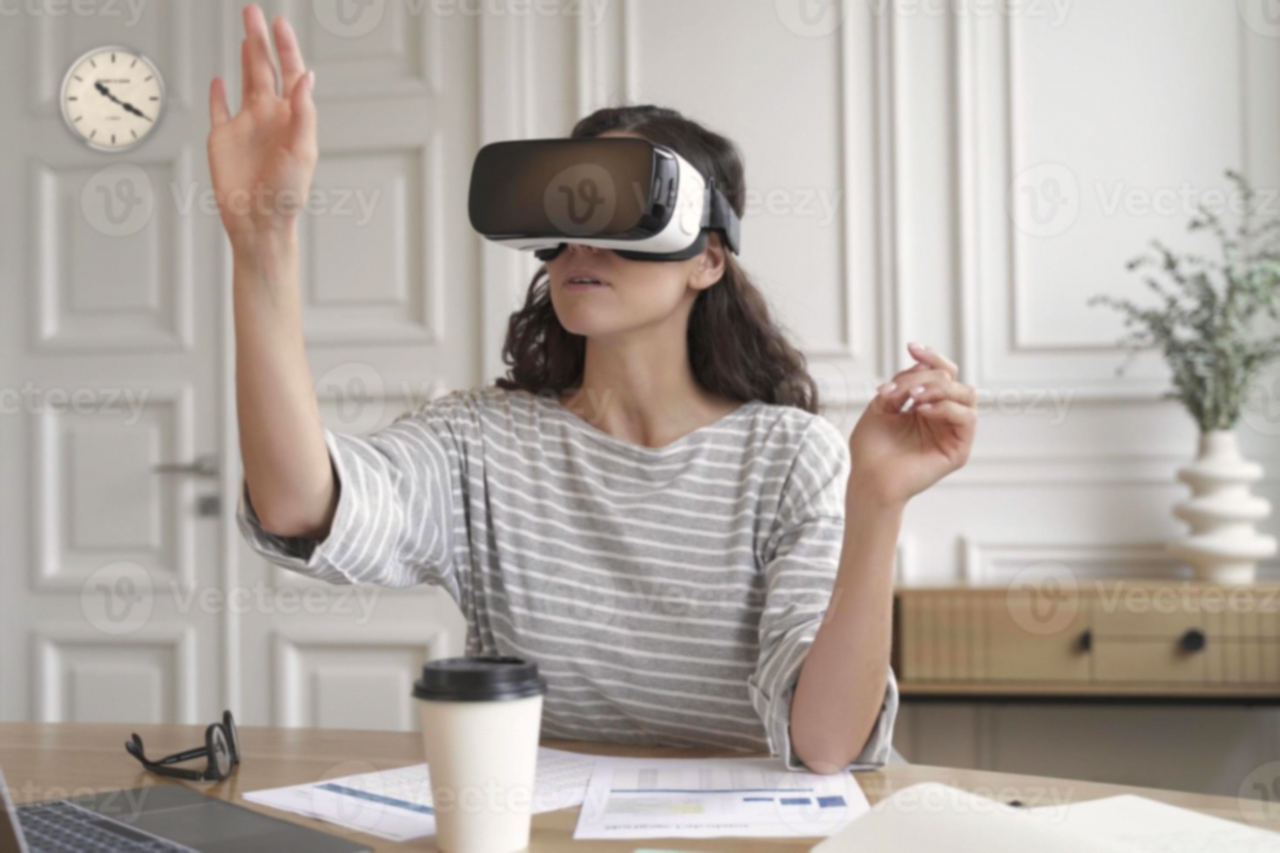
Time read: **10:20**
